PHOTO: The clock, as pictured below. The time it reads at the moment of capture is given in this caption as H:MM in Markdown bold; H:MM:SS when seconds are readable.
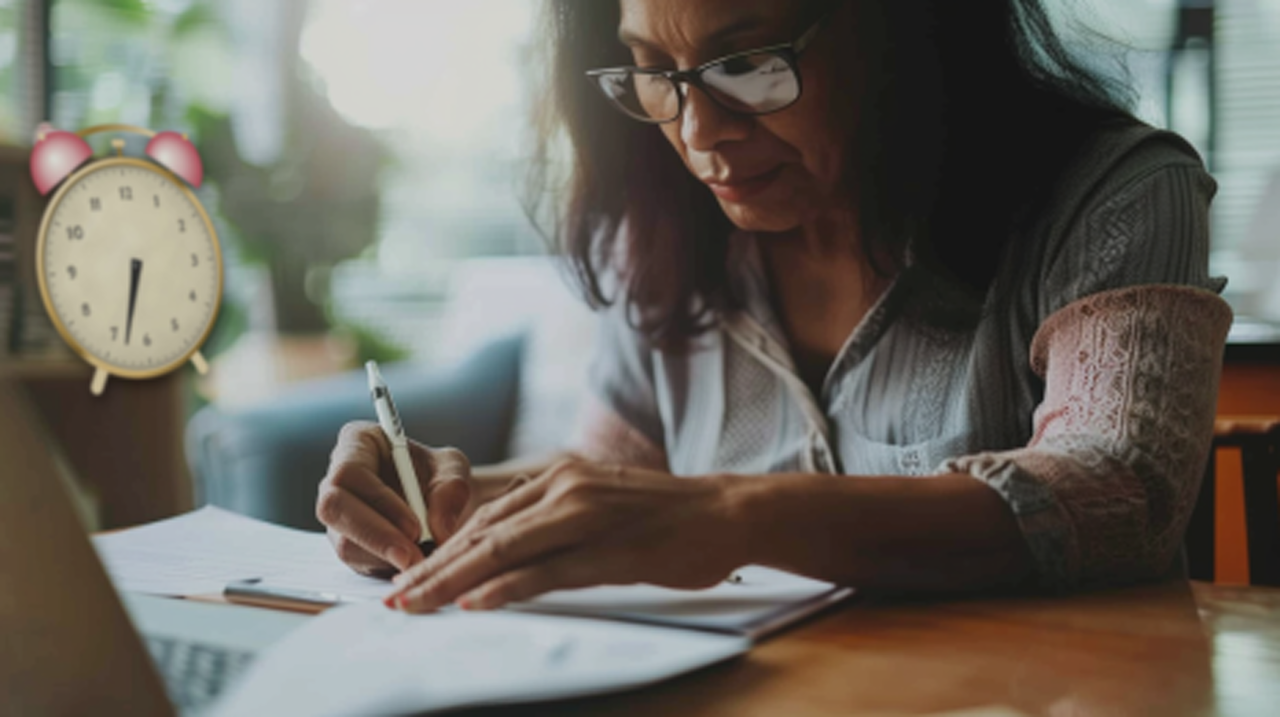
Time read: **6:33**
